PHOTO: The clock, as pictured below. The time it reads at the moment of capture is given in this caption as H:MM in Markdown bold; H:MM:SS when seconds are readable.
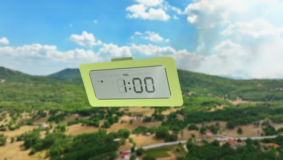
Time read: **1:00**
